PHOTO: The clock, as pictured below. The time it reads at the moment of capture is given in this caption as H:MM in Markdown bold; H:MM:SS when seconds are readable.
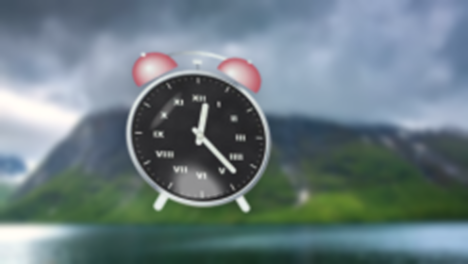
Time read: **12:23**
